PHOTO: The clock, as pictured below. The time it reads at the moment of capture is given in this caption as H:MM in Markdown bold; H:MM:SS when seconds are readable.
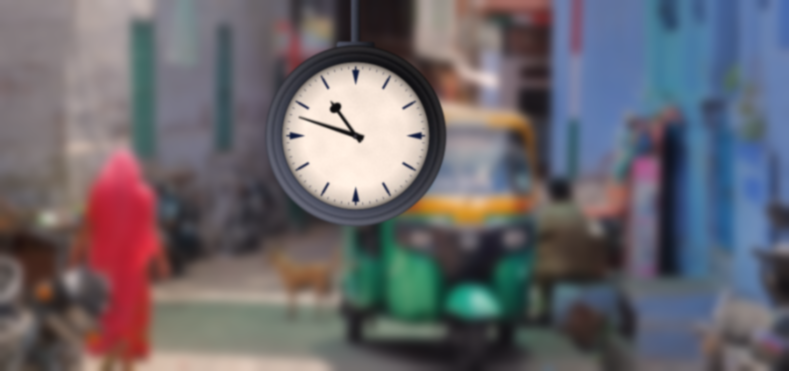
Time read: **10:48**
